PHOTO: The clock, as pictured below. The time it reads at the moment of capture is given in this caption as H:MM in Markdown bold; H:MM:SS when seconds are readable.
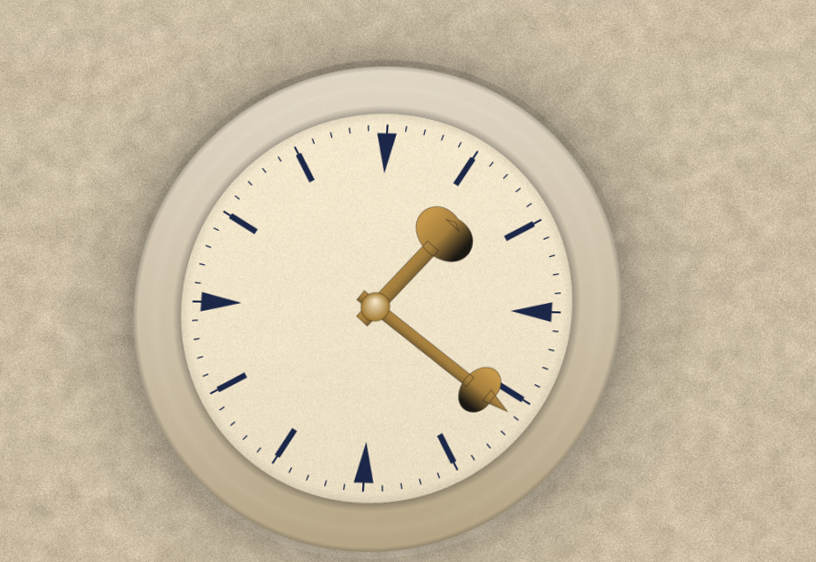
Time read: **1:21**
